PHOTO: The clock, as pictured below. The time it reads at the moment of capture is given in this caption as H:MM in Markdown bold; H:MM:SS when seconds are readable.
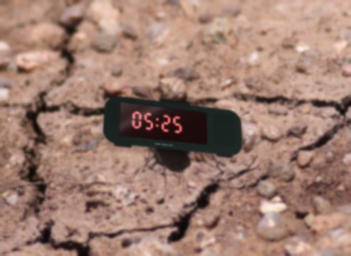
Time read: **5:25**
